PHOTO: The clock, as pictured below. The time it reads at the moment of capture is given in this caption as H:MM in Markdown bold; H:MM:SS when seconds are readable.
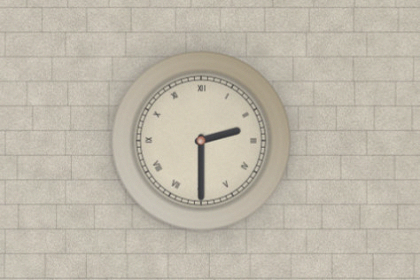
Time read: **2:30**
